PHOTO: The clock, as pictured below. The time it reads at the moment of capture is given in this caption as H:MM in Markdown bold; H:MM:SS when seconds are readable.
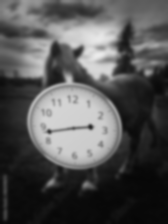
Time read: **2:43**
